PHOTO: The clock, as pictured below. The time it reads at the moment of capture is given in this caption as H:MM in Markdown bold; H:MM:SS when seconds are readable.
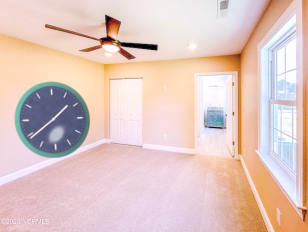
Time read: **1:39**
